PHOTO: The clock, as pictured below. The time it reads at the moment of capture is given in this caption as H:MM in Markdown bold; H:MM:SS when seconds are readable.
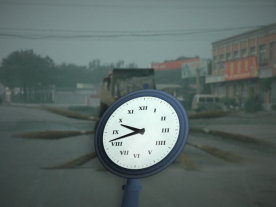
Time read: **9:42**
